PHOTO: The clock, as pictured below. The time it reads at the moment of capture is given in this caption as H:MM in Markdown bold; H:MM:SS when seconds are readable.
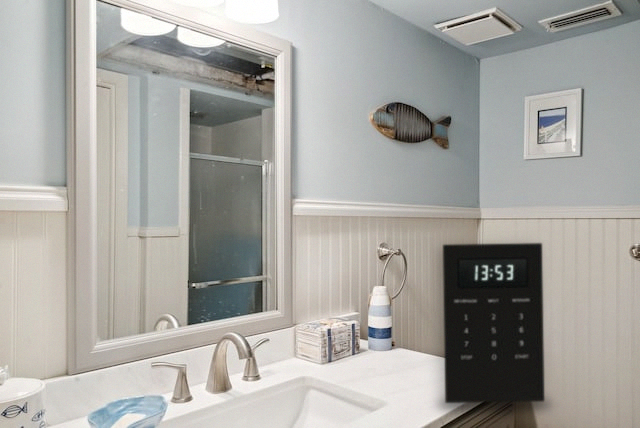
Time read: **13:53**
